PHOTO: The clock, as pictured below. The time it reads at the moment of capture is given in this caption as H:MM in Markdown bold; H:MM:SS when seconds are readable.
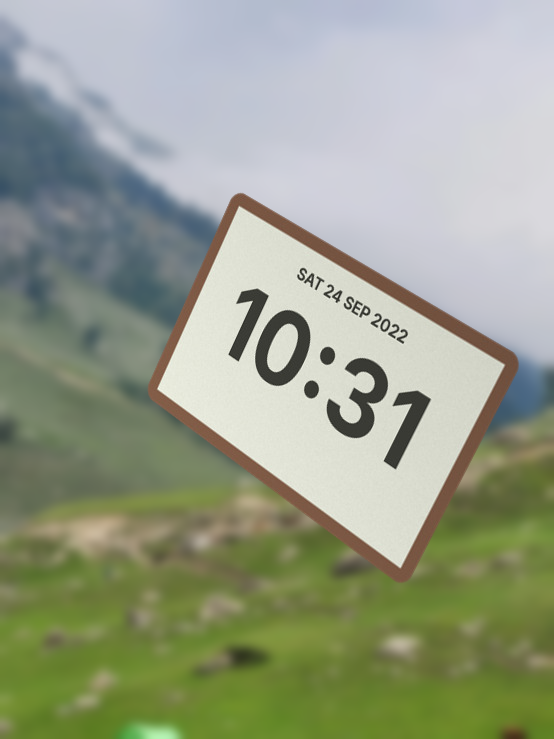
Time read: **10:31**
